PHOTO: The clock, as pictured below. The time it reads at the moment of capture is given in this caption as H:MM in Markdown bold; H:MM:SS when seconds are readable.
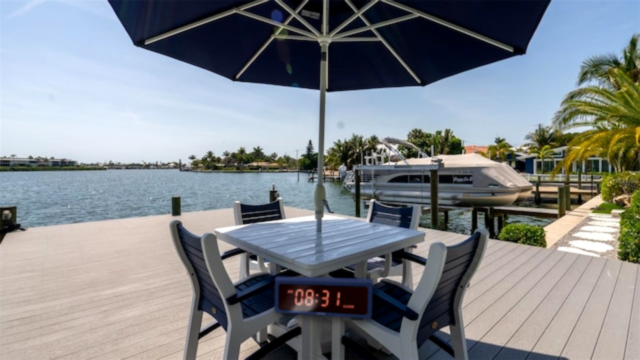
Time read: **8:31**
